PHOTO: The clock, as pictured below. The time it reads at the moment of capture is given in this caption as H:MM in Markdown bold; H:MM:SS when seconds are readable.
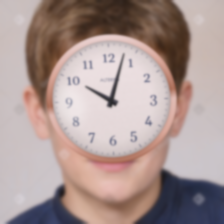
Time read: **10:03**
